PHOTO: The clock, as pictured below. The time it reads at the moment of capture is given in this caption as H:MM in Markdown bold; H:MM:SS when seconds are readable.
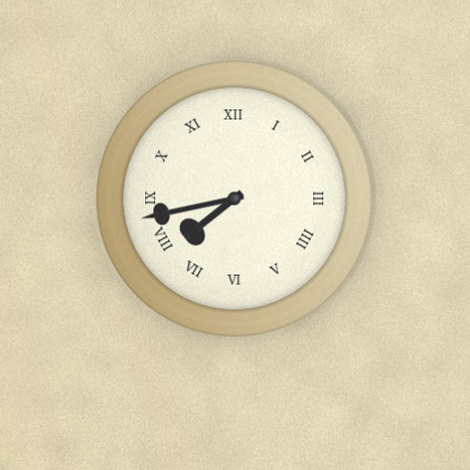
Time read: **7:43**
